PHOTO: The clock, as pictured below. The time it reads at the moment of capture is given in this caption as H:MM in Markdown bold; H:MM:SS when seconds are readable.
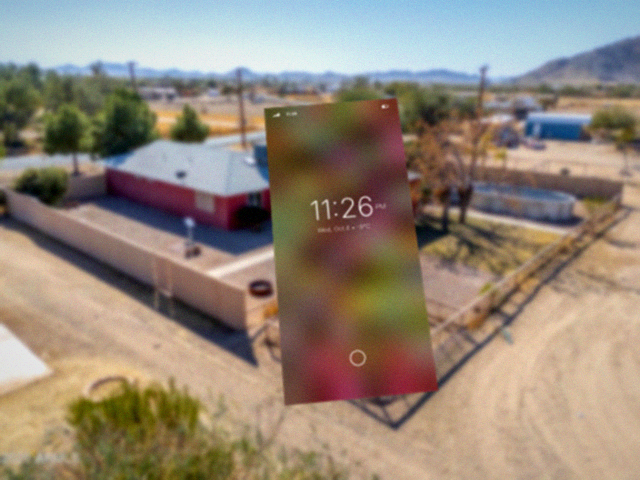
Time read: **11:26**
